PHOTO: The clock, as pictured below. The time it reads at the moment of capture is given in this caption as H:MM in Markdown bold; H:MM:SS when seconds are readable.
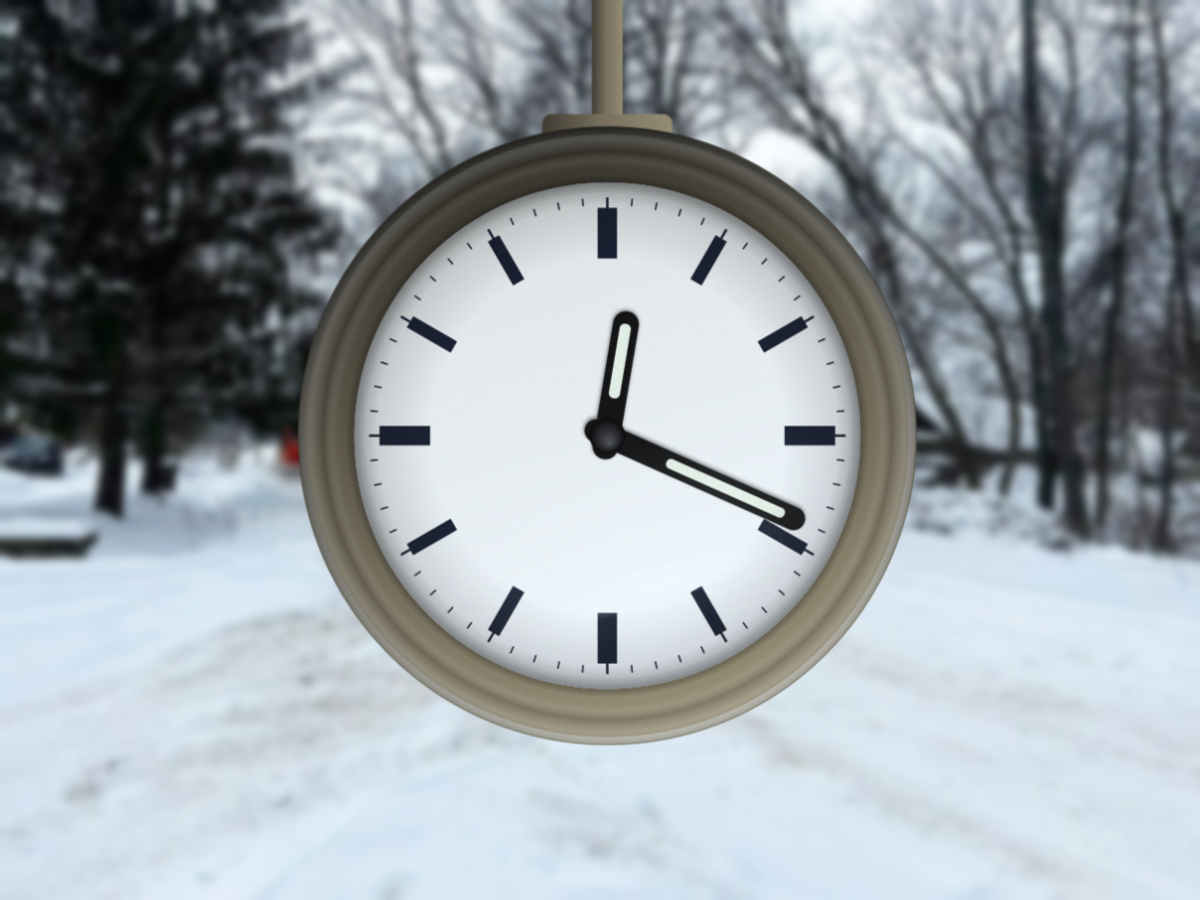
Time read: **12:19**
